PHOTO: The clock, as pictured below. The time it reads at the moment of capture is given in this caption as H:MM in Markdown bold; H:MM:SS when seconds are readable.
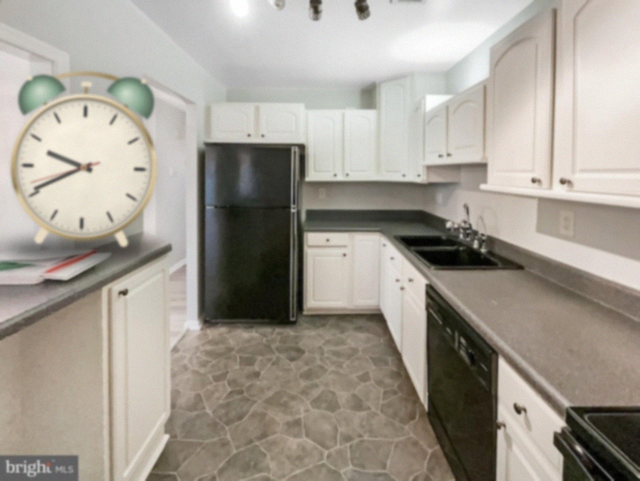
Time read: **9:40:42**
